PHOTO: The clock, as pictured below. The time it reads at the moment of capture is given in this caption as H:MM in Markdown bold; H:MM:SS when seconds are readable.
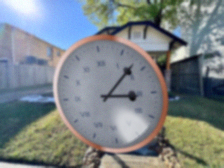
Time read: **3:08**
